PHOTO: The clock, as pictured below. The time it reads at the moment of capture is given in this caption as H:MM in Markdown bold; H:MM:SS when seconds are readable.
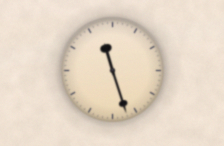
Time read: **11:27**
